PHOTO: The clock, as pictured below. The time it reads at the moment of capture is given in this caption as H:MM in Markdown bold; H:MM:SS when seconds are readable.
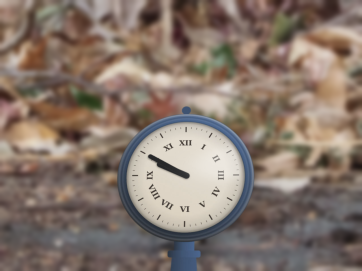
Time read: **9:50**
